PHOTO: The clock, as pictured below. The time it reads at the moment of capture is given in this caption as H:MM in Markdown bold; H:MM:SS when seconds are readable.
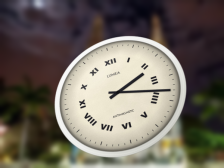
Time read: **2:18**
